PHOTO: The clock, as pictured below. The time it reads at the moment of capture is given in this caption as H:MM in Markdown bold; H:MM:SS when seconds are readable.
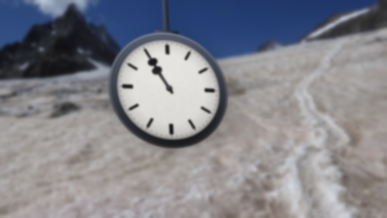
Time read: **10:55**
